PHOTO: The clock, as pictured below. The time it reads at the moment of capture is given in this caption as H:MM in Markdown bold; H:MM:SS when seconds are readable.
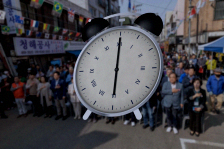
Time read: **6:00**
